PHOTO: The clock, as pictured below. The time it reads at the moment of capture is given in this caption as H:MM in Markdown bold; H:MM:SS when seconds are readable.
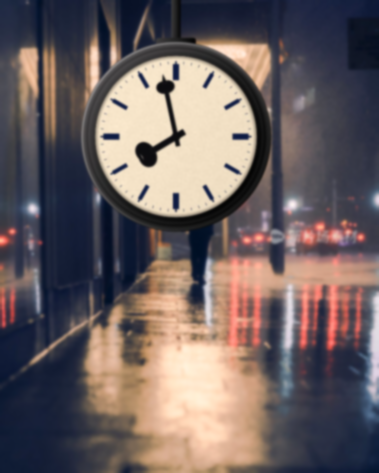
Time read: **7:58**
